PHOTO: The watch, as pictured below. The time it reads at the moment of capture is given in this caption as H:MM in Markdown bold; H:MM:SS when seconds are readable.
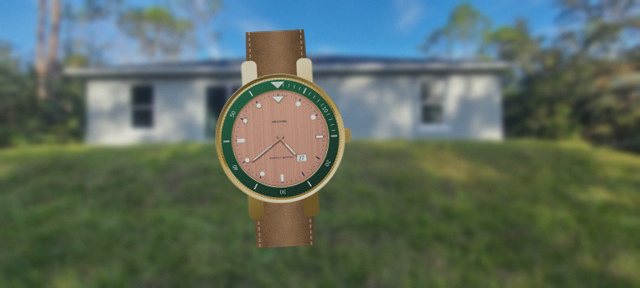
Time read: **4:39**
